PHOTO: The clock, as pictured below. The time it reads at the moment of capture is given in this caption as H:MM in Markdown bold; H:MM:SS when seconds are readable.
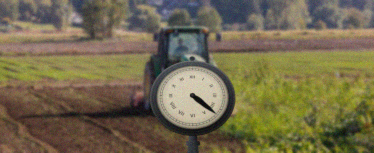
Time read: **4:22**
